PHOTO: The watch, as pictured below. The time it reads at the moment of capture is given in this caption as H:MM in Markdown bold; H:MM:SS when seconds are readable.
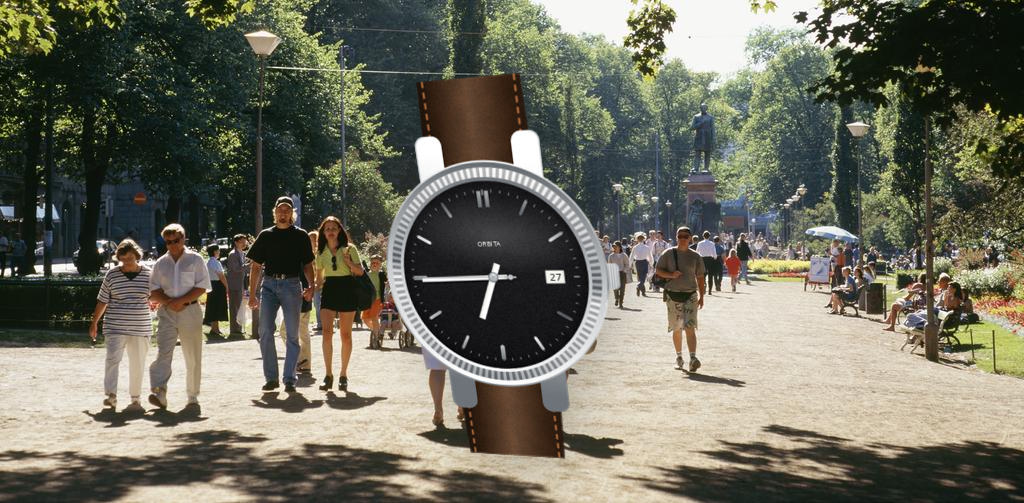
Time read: **6:44:45**
